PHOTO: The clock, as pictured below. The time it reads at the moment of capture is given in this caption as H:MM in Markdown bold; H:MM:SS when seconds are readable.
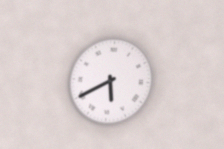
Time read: **5:40**
